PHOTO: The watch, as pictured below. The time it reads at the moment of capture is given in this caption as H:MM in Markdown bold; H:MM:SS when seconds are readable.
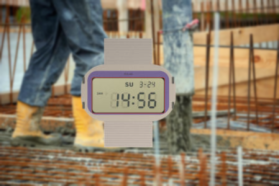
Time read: **14:56**
